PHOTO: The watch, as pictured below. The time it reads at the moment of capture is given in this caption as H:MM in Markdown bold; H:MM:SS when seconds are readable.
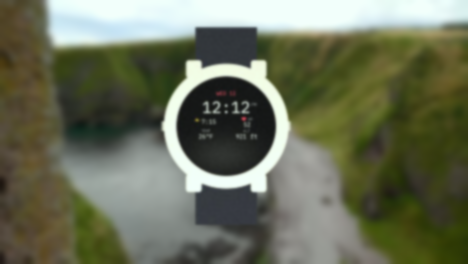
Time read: **12:12**
